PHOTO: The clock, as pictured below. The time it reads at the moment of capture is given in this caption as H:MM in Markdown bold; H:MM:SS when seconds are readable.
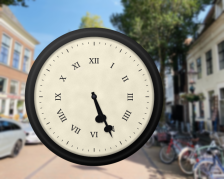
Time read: **5:26**
